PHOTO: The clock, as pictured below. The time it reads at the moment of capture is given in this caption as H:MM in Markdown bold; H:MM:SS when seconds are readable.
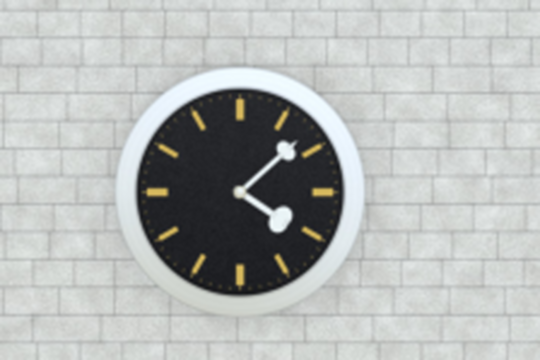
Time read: **4:08**
